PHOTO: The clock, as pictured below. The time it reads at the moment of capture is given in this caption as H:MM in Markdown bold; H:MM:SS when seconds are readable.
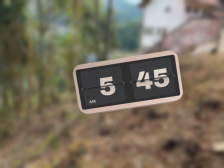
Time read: **5:45**
